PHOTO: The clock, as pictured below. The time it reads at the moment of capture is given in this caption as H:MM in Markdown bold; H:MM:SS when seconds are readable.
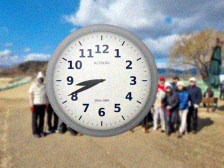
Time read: **8:41**
